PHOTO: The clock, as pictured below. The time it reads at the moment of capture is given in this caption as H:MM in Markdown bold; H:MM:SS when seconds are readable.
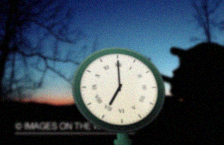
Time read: **7:00**
